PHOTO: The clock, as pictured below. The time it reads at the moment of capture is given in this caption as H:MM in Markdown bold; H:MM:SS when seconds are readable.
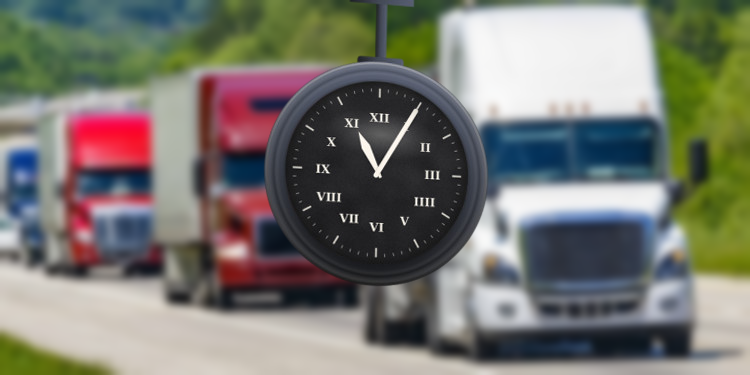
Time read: **11:05**
